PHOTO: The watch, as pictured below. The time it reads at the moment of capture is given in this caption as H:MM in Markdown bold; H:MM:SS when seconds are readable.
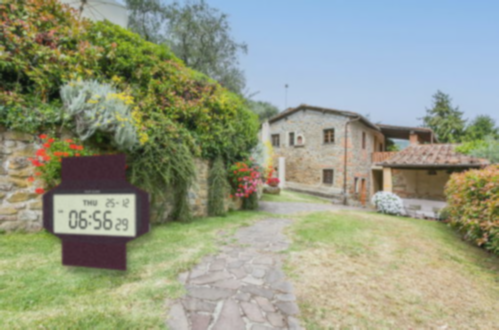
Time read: **6:56**
